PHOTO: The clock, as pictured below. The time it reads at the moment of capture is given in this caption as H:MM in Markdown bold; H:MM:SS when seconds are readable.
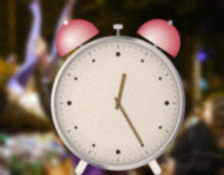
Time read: **12:25**
